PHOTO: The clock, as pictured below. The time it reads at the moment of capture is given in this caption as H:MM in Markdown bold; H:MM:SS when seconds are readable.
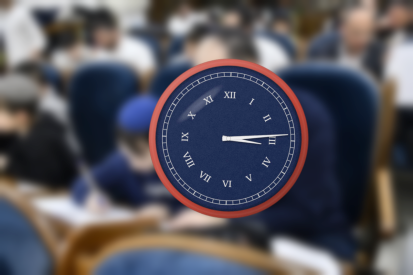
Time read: **3:14**
